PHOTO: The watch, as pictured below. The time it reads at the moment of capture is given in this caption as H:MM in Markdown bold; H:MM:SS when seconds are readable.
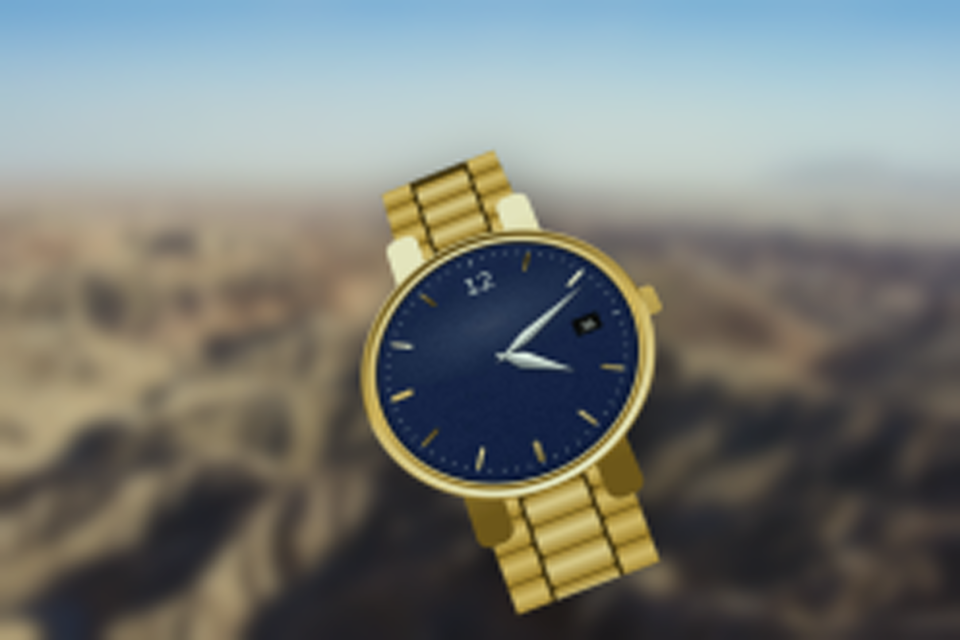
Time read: **4:11**
